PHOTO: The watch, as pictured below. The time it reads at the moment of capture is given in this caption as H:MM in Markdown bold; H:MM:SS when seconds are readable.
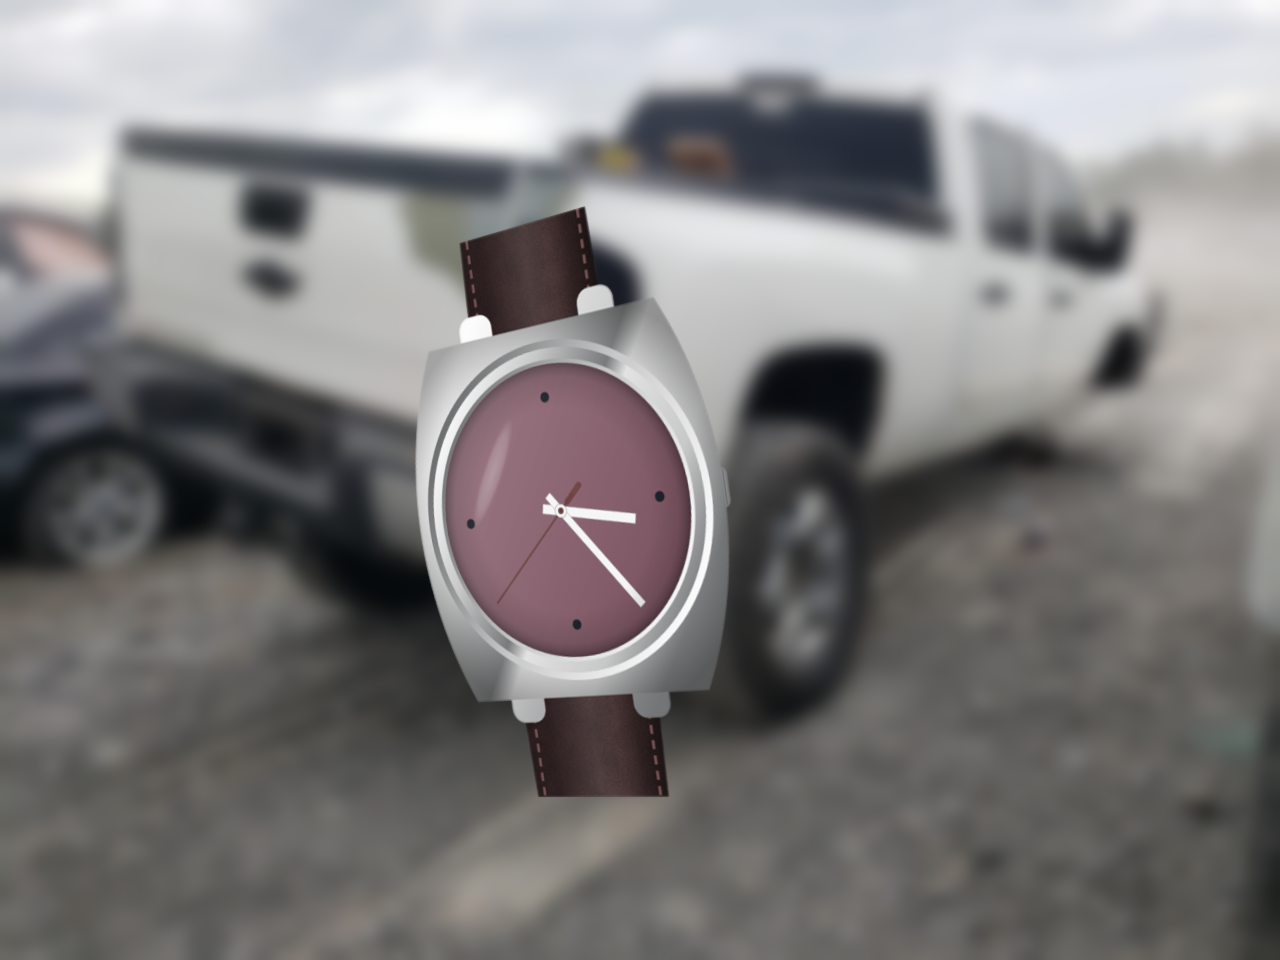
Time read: **3:23:38**
